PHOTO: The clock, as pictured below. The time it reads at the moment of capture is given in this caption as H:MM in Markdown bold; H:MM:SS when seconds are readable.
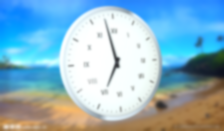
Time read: **6:58**
